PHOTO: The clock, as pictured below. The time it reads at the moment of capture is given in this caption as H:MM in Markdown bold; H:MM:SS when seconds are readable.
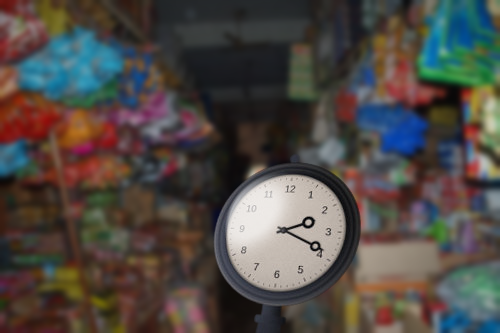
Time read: **2:19**
